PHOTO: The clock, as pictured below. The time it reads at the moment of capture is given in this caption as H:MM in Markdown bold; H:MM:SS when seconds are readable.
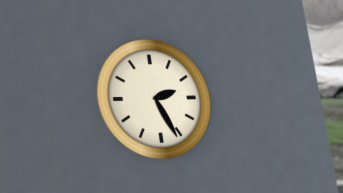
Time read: **2:26**
